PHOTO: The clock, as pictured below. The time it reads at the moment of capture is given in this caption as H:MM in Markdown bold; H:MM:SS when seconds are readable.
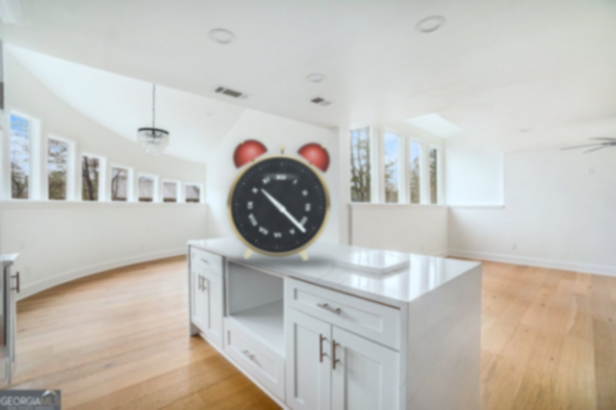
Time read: **10:22**
